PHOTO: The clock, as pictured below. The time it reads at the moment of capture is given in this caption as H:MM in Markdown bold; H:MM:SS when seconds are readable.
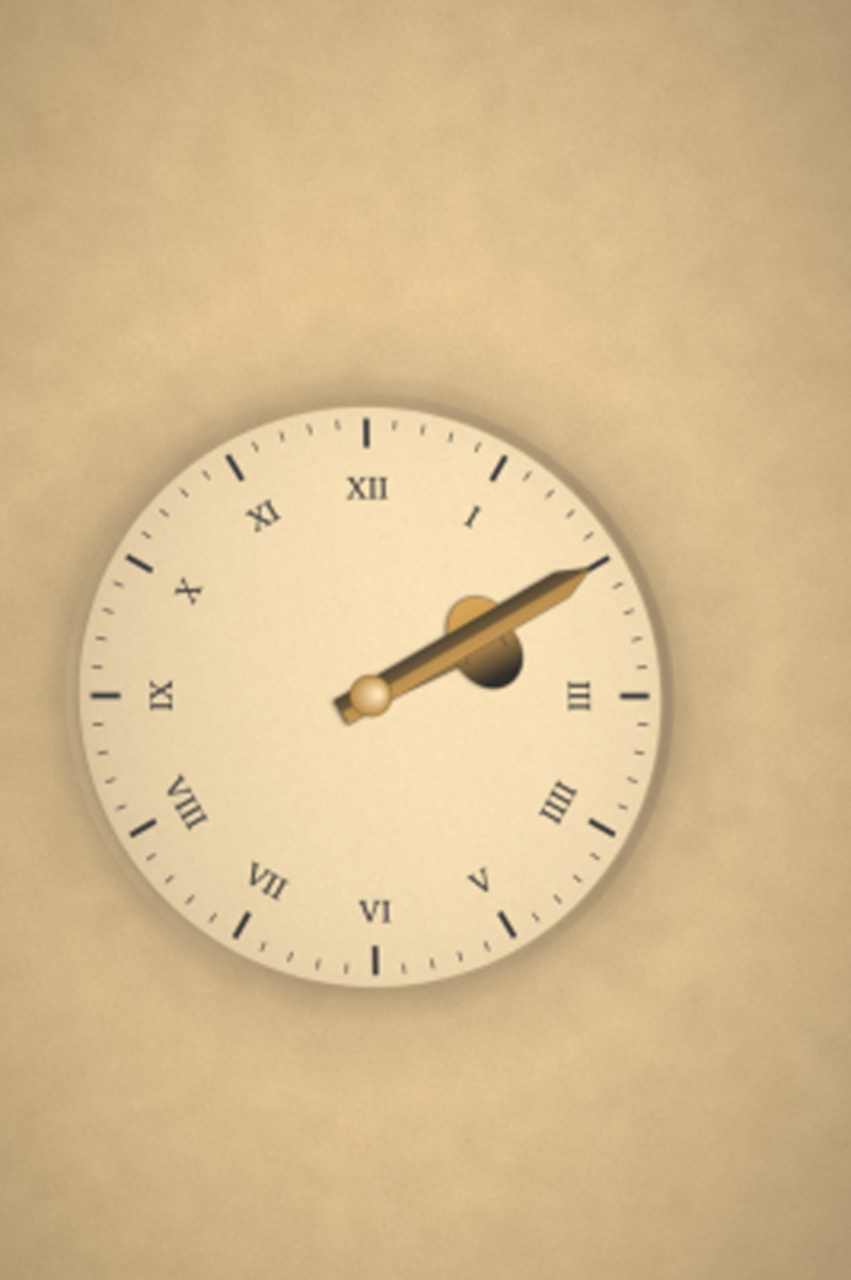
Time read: **2:10**
